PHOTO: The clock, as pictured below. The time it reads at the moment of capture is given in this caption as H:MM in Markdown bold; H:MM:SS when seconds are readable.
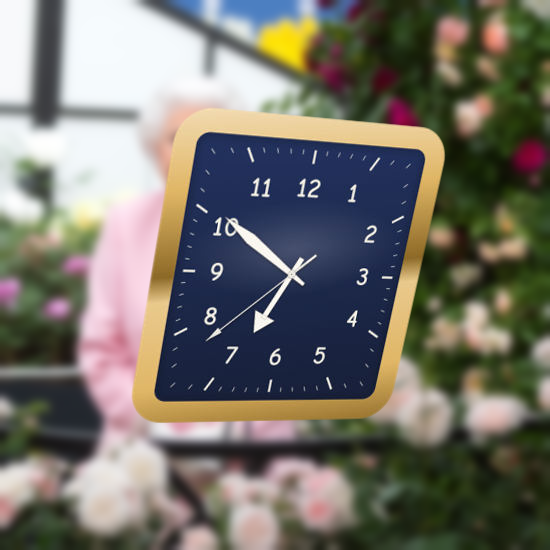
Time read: **6:50:38**
